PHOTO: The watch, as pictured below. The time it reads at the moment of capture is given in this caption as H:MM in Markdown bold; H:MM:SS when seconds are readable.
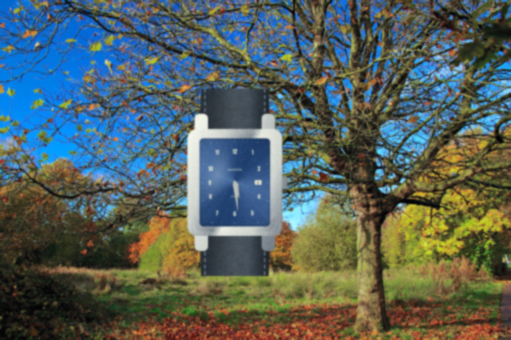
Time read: **5:29**
